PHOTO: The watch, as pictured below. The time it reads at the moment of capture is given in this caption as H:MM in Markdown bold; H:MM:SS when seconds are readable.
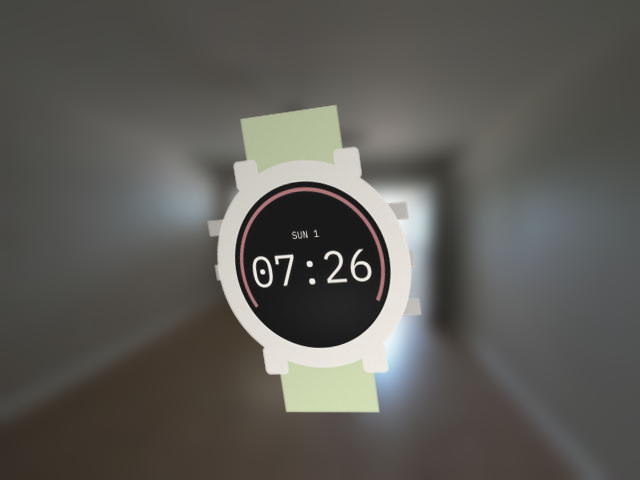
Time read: **7:26**
